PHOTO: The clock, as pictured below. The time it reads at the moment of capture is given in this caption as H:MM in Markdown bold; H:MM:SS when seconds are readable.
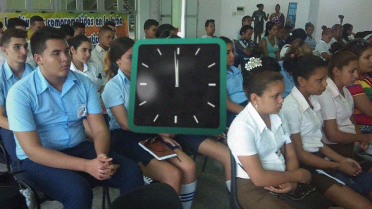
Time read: **11:59**
